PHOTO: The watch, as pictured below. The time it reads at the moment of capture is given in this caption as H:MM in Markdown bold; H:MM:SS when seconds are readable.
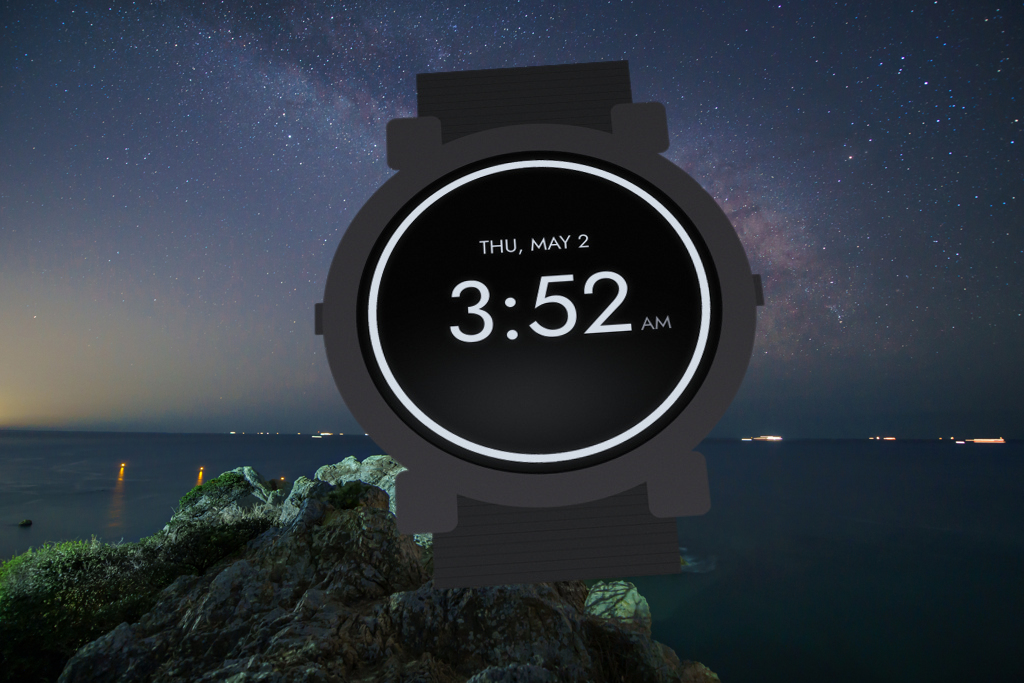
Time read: **3:52**
